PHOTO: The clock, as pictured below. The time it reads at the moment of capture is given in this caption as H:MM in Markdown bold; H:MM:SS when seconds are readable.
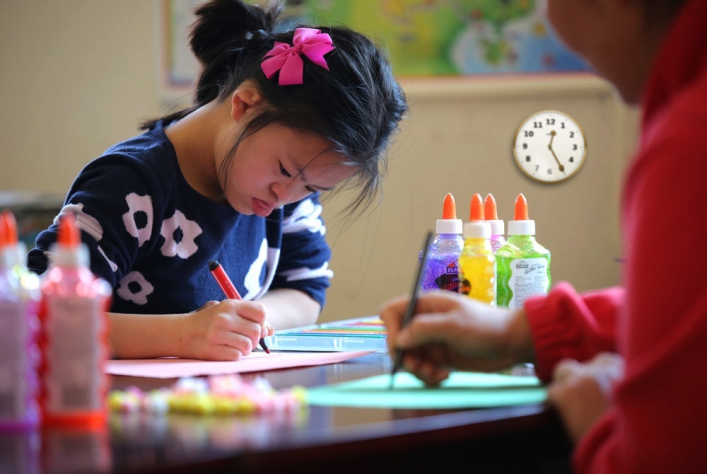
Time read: **12:25**
